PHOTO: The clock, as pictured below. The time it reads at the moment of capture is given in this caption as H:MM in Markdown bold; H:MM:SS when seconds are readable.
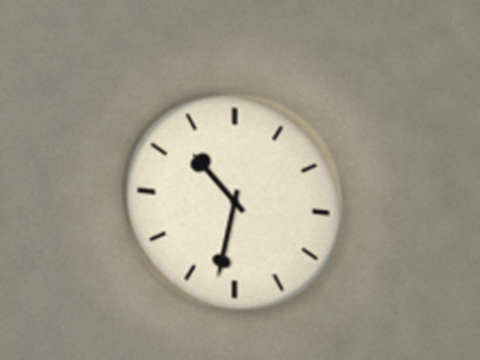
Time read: **10:32**
